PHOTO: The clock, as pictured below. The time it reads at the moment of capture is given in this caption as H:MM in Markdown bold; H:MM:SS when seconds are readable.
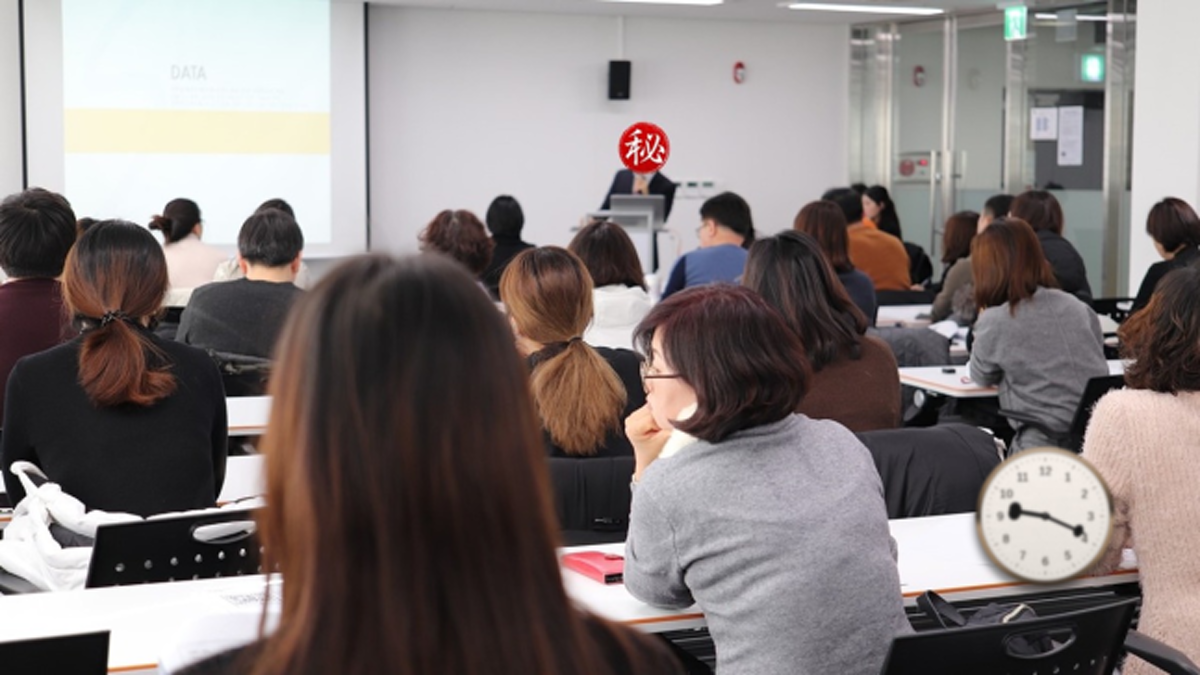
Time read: **9:19**
